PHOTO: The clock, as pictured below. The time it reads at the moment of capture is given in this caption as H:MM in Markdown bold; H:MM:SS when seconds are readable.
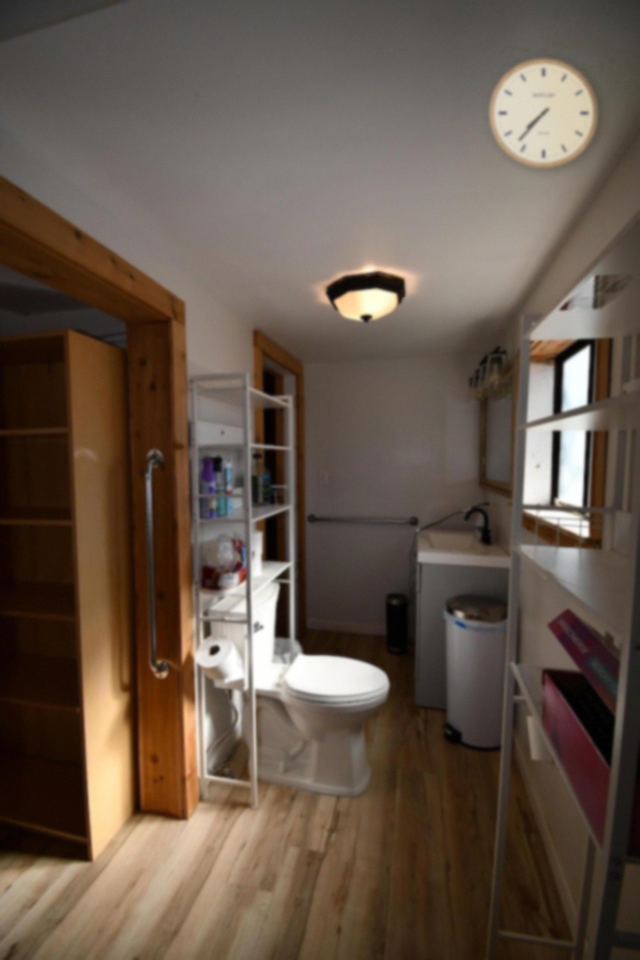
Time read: **7:37**
